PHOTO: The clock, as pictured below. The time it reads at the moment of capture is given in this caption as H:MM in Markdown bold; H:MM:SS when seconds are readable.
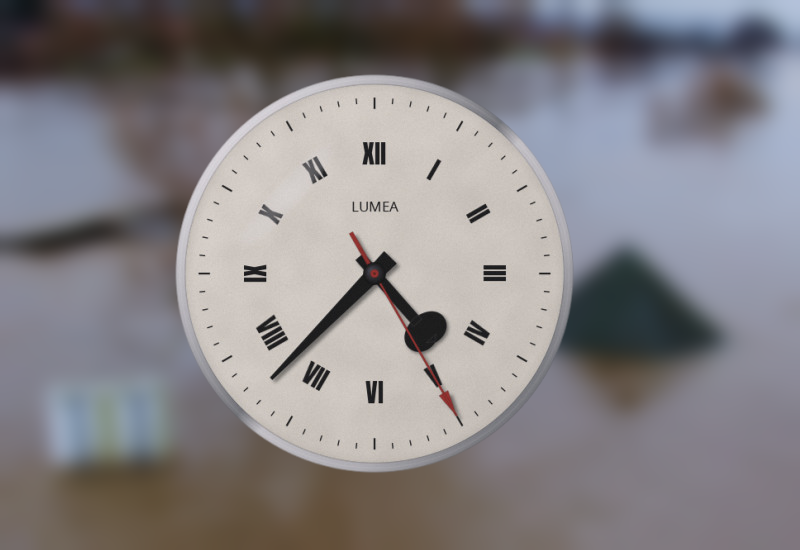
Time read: **4:37:25**
